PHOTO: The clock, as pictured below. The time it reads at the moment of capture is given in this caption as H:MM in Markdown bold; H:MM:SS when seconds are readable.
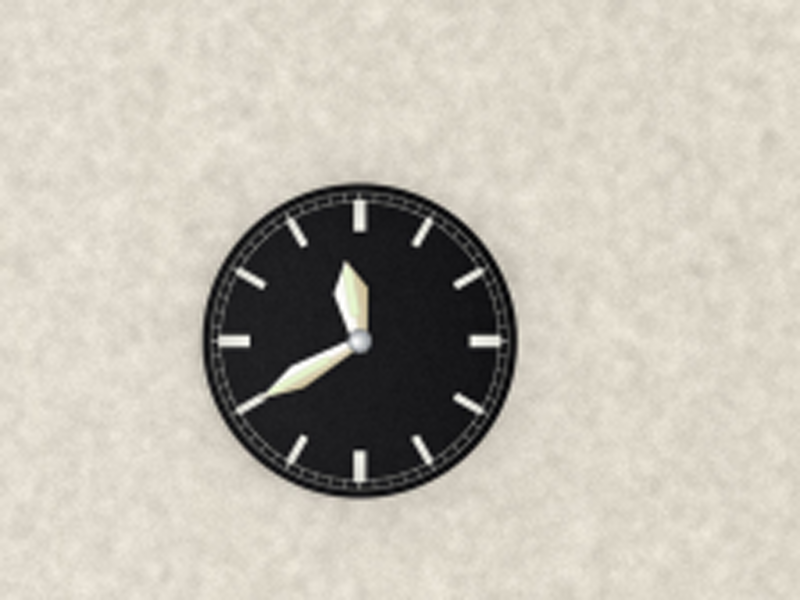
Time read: **11:40**
